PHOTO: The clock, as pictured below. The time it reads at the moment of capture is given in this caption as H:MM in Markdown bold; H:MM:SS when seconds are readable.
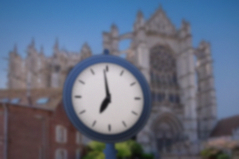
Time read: **6:59**
